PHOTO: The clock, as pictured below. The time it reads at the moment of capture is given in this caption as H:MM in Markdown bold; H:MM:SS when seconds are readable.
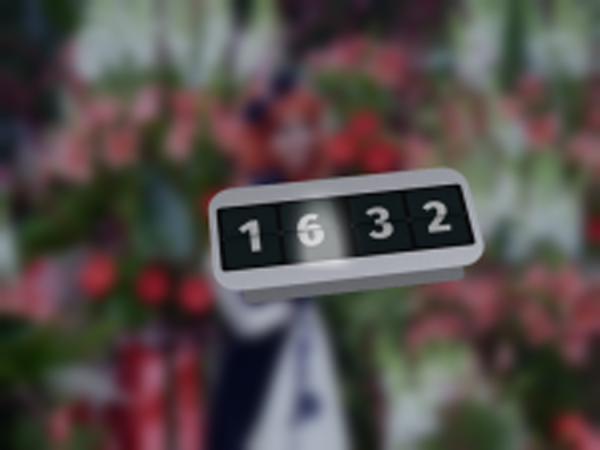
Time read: **16:32**
